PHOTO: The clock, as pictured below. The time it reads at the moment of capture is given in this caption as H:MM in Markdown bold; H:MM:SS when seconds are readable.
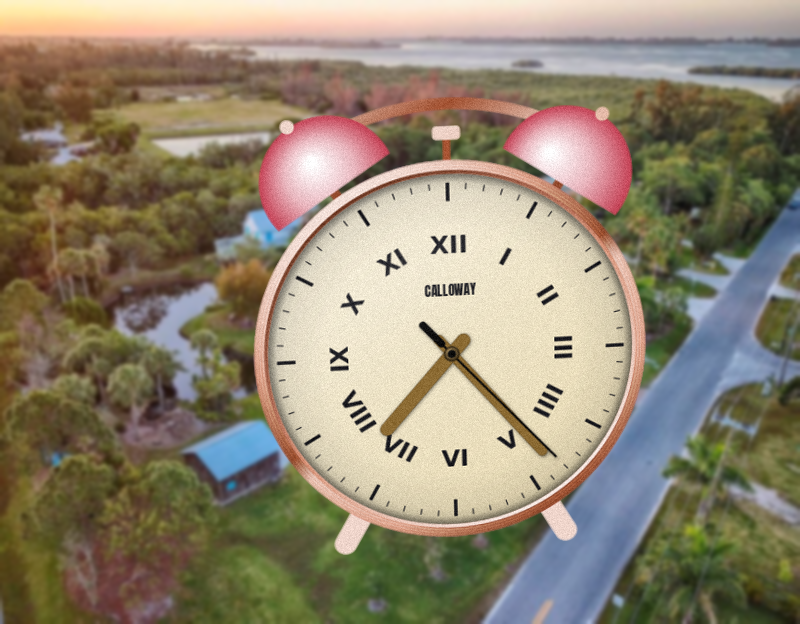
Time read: **7:23:23**
